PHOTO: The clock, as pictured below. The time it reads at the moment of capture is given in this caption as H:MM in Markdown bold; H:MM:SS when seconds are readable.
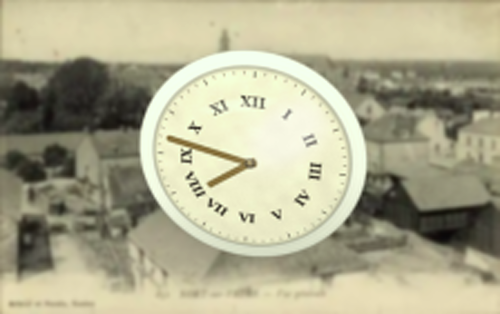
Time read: **7:47**
